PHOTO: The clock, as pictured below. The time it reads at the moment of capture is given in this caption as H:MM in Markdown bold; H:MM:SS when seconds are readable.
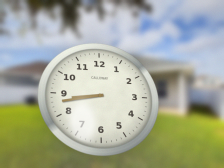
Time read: **8:43**
